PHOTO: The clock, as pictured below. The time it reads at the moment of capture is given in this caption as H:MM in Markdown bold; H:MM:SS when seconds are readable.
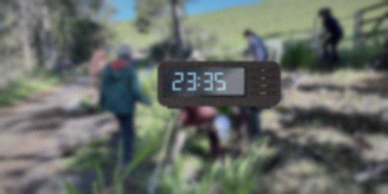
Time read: **23:35**
